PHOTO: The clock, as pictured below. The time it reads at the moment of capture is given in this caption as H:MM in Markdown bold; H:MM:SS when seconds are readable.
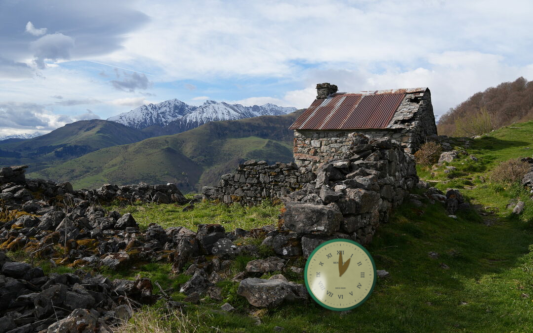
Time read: **1:00**
